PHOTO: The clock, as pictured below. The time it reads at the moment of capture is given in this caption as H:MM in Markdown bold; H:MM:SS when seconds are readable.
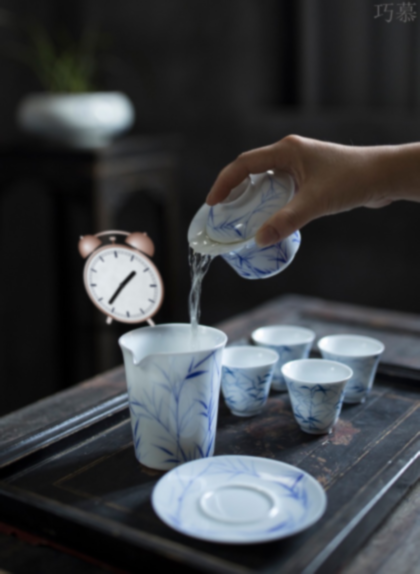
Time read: **1:37**
